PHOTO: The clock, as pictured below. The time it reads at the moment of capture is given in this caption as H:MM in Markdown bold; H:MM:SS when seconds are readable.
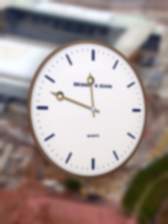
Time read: **11:48**
